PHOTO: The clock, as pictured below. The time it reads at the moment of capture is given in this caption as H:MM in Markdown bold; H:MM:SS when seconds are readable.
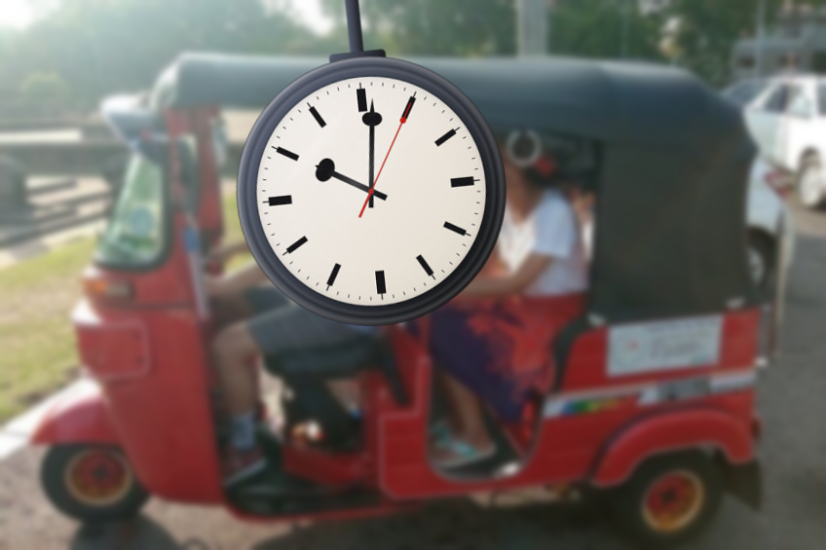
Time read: **10:01:05**
